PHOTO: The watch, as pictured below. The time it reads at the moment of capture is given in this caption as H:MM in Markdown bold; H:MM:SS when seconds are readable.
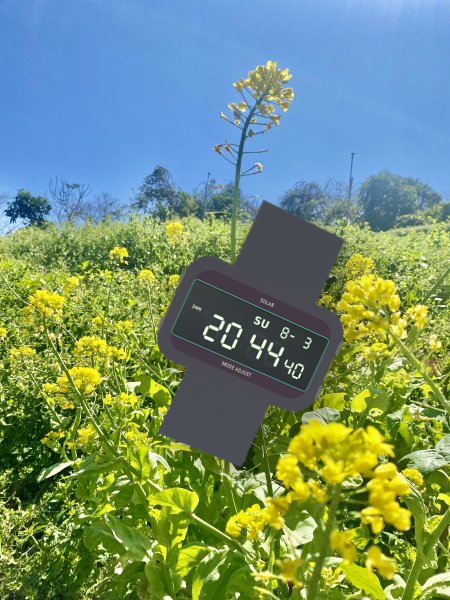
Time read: **20:44:40**
